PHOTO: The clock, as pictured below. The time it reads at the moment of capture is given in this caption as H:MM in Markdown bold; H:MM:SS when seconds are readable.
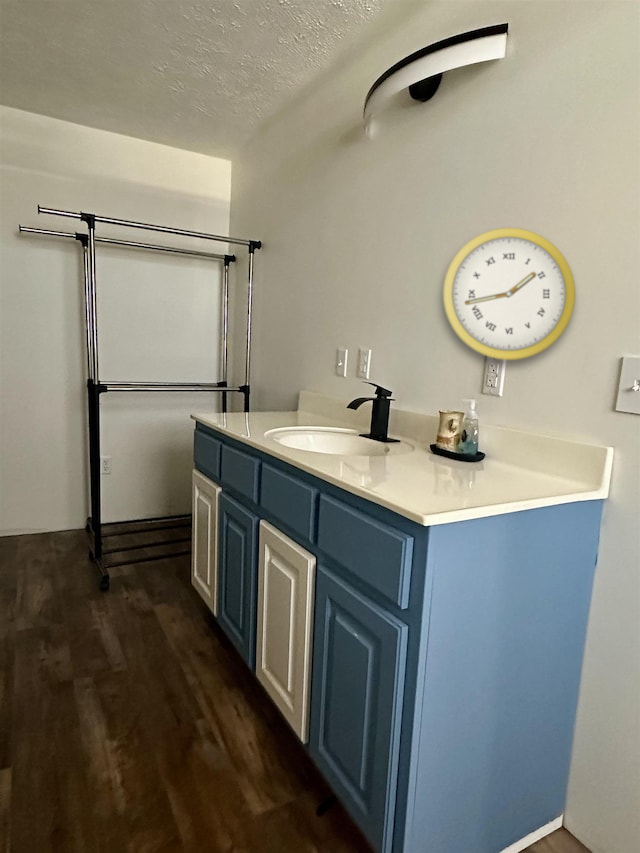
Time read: **1:43**
